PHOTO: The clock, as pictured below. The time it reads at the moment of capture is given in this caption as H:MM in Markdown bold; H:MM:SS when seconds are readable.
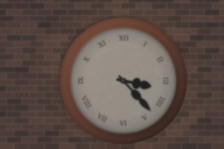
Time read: **3:23**
